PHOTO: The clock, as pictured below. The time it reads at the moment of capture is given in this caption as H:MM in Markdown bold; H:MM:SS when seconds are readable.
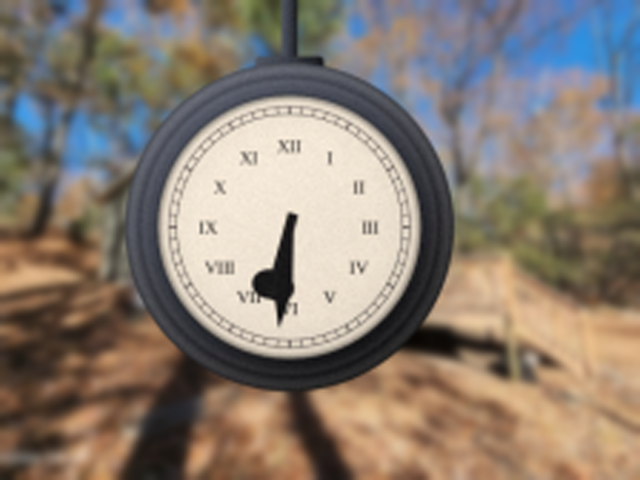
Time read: **6:31**
